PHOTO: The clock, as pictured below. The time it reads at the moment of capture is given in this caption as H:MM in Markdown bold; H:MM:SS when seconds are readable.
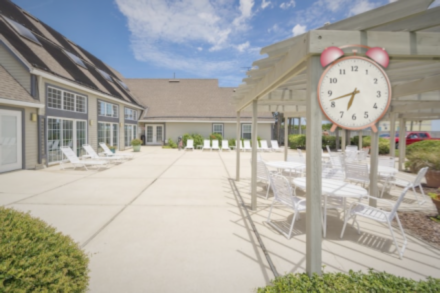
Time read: **6:42**
